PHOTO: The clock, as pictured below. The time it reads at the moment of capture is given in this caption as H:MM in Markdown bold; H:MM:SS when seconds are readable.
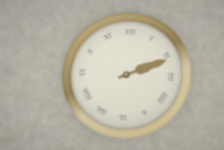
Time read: **2:11**
